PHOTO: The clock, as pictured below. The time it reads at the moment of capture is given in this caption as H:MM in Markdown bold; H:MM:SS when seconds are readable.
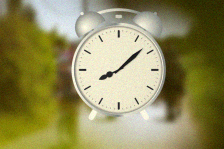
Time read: **8:08**
